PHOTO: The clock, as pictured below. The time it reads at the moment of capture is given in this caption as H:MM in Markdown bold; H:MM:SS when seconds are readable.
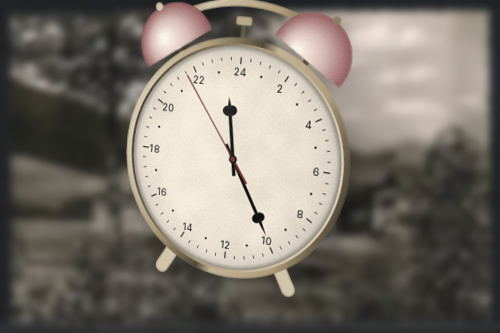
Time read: **23:24:54**
